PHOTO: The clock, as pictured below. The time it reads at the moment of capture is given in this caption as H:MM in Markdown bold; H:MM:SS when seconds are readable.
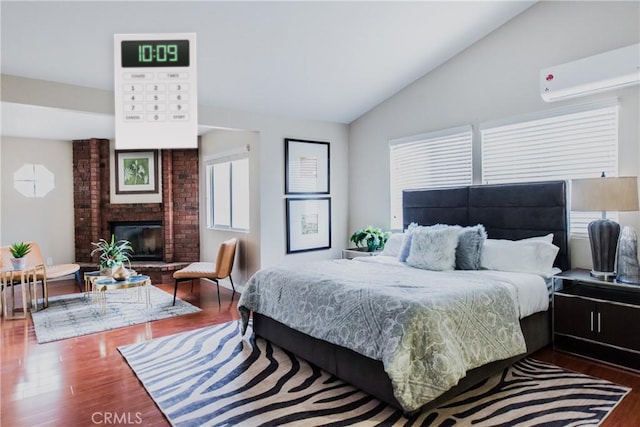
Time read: **10:09**
